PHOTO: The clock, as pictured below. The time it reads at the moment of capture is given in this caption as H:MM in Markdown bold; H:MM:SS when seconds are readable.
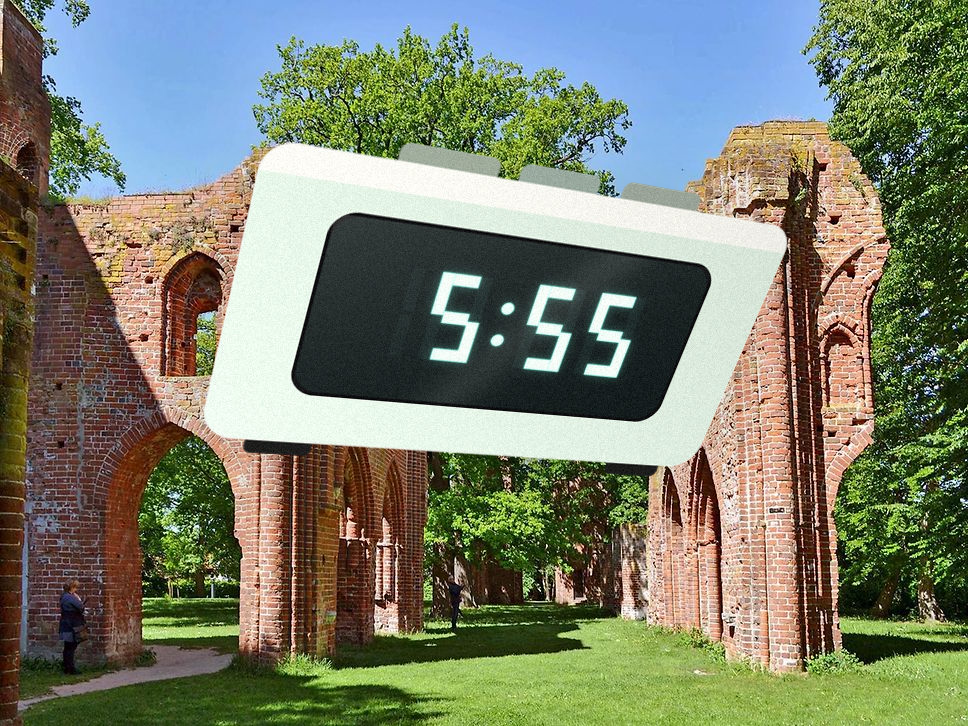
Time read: **5:55**
